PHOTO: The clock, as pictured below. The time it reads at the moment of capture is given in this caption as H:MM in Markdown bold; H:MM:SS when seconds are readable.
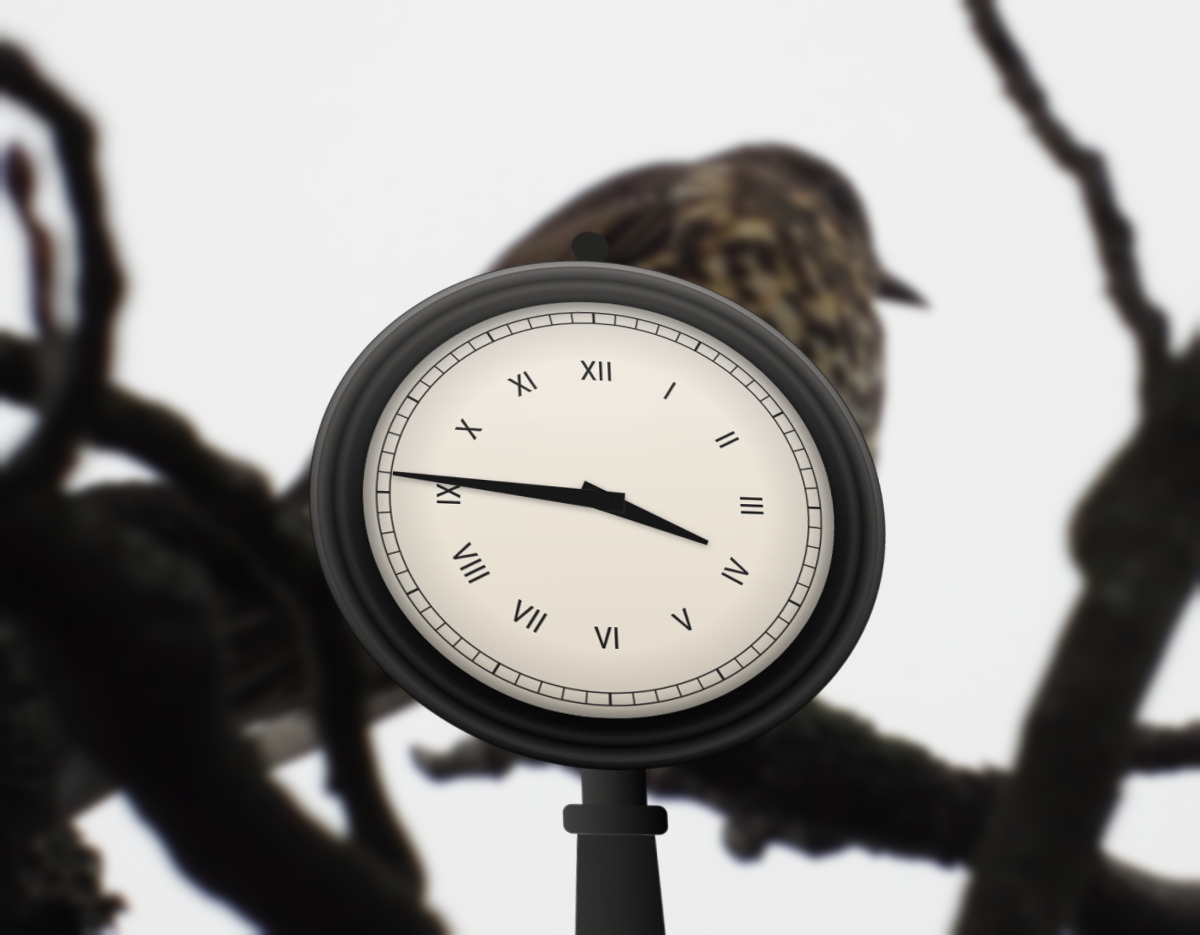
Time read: **3:46**
